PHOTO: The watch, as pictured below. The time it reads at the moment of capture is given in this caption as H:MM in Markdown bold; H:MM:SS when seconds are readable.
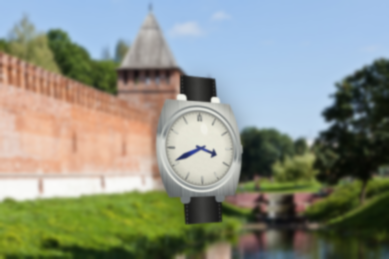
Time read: **3:41**
